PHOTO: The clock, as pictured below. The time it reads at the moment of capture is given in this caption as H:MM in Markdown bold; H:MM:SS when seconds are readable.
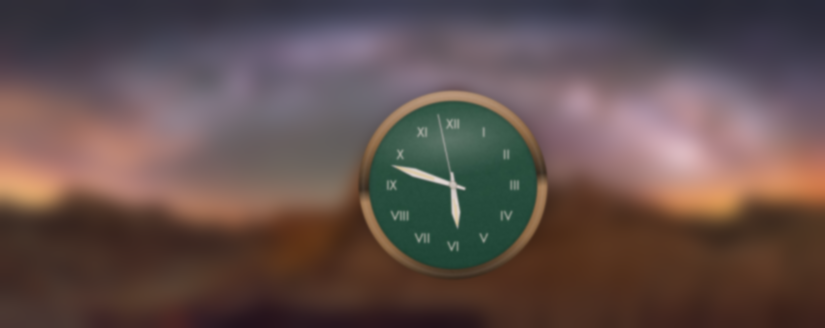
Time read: **5:47:58**
